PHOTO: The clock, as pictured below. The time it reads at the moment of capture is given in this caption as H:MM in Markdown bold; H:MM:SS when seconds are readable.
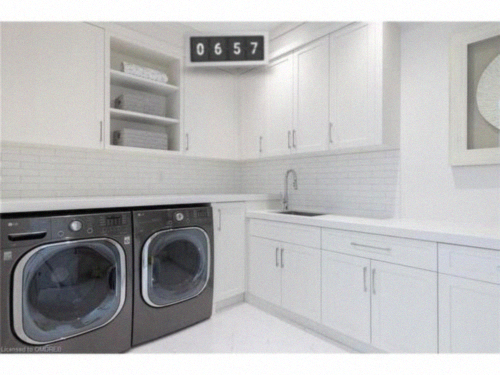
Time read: **6:57**
